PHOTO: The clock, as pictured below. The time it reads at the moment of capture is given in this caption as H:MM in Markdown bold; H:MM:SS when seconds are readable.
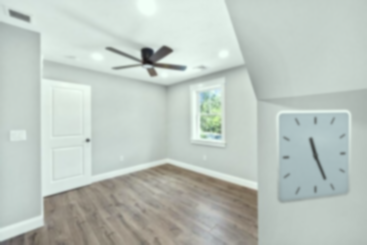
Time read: **11:26**
